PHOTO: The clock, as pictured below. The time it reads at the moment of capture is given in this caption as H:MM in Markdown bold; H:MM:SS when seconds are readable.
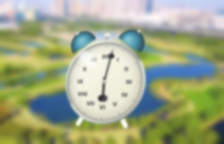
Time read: **6:02**
